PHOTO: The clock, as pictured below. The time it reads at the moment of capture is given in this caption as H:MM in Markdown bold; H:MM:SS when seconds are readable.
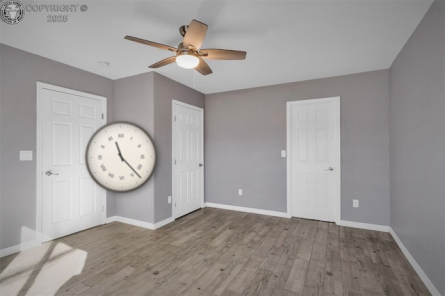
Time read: **11:23**
